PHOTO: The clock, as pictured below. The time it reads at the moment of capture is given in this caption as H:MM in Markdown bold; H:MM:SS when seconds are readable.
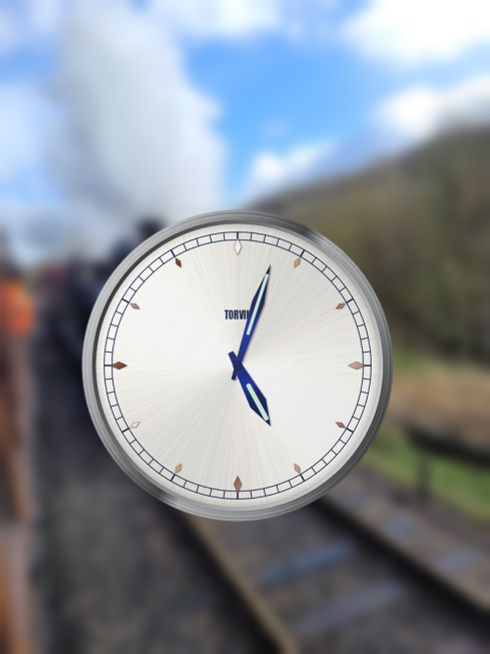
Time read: **5:03**
